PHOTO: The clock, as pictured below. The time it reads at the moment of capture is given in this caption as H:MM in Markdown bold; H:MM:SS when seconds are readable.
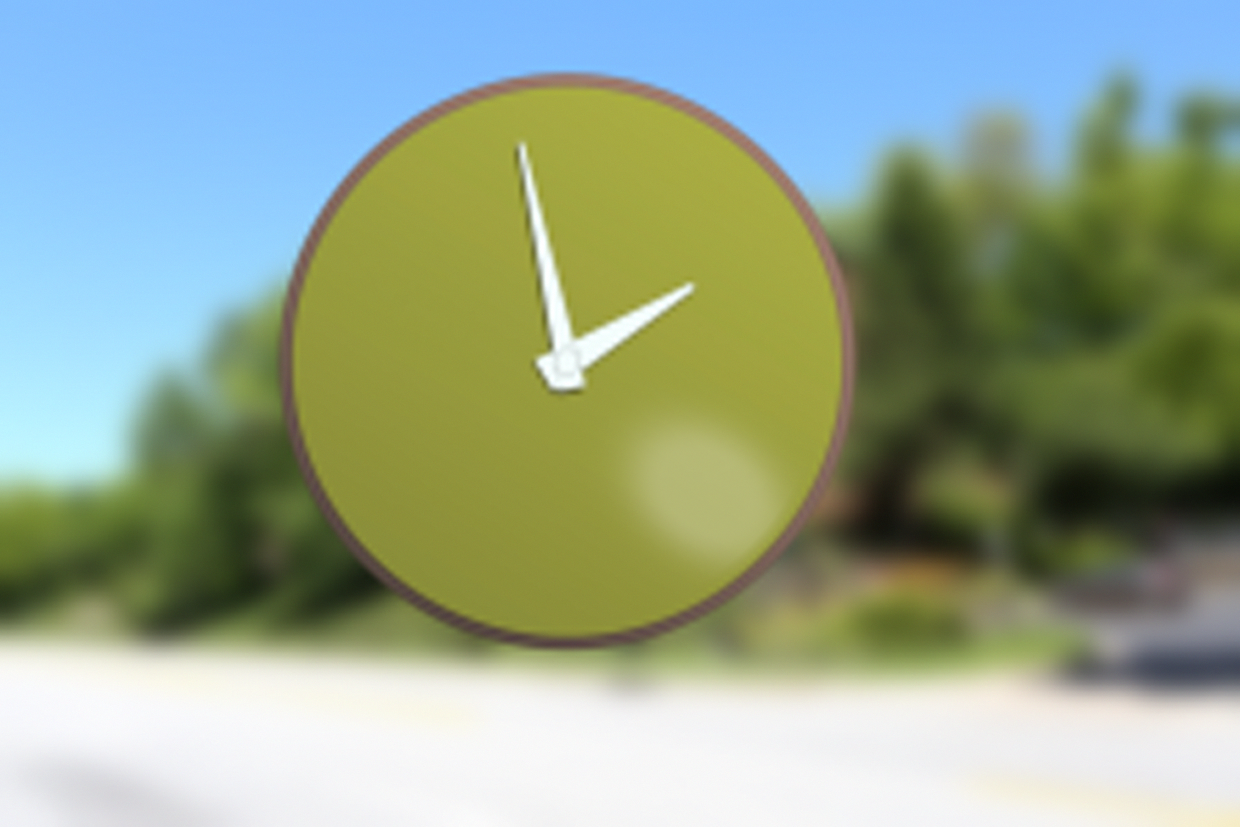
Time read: **1:58**
